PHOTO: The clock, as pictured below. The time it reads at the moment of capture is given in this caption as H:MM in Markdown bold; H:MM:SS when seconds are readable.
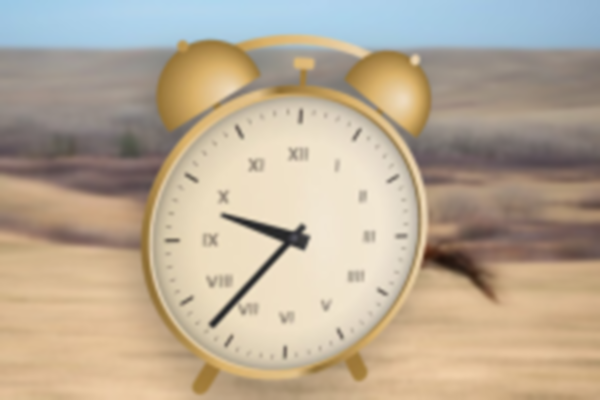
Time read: **9:37**
